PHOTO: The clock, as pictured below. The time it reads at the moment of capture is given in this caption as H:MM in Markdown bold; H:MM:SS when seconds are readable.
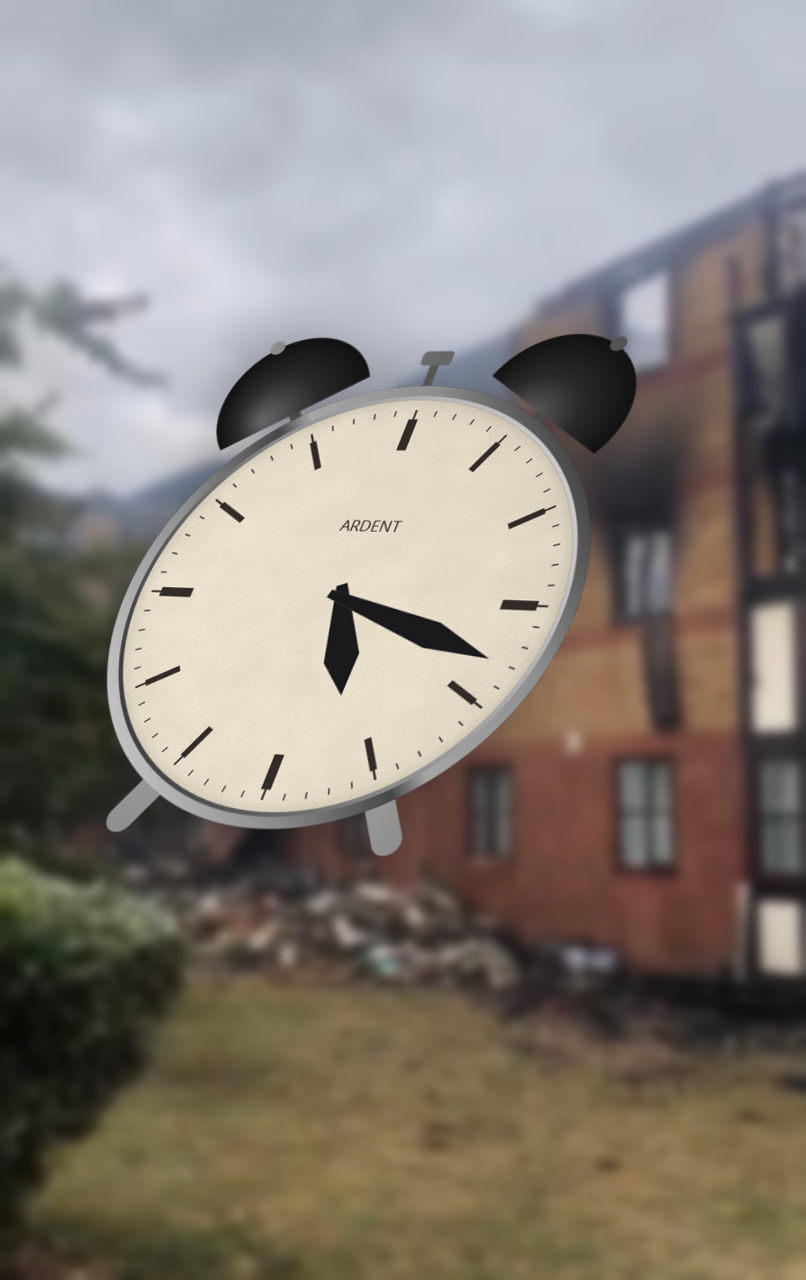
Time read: **5:18**
